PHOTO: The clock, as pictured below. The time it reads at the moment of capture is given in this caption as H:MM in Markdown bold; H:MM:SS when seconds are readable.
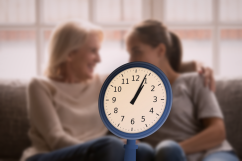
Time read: **1:04**
